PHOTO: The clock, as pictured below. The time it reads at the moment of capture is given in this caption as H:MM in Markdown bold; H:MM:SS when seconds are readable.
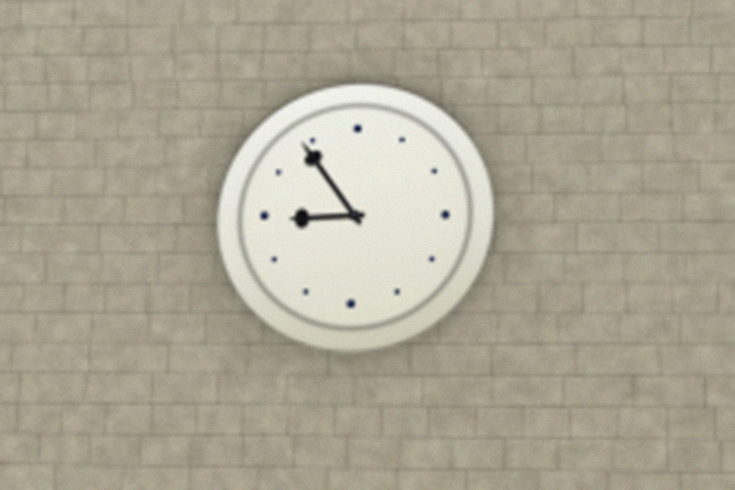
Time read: **8:54**
